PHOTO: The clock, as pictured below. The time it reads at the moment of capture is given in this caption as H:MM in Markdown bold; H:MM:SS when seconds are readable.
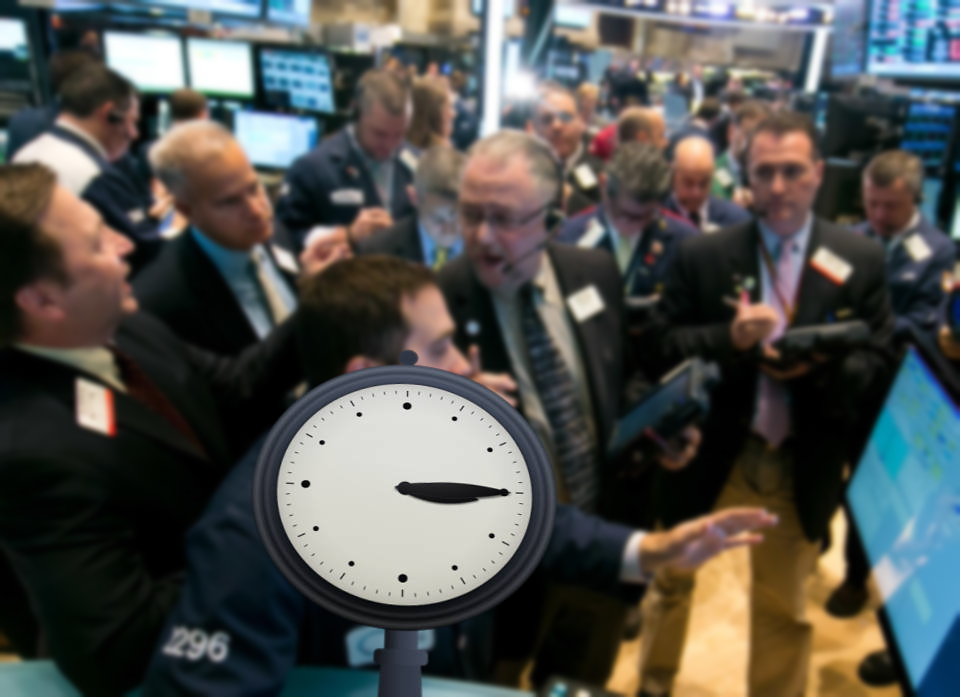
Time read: **3:15**
